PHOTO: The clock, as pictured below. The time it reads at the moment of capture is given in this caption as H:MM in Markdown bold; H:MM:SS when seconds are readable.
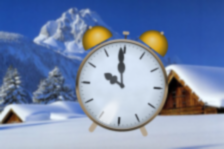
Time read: **9:59**
